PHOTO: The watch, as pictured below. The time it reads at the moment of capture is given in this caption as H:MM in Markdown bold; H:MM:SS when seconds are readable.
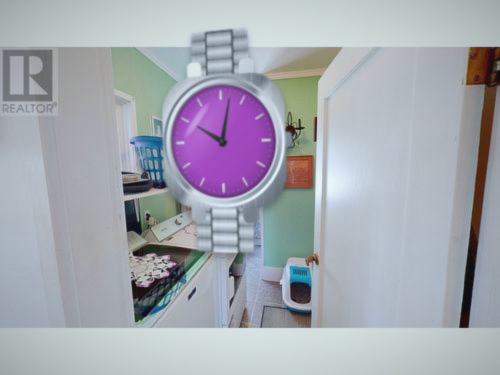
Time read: **10:02**
